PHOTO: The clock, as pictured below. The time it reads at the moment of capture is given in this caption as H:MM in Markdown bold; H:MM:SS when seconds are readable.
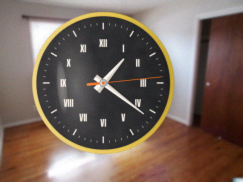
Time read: **1:21:14**
